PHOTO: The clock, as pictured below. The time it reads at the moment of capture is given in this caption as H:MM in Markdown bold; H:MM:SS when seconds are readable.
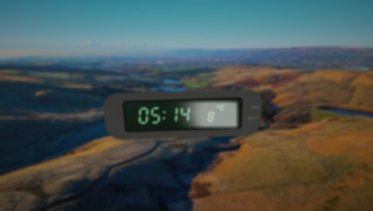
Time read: **5:14**
